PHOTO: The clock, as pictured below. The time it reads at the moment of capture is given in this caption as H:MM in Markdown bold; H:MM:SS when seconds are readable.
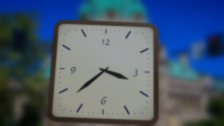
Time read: **3:38**
